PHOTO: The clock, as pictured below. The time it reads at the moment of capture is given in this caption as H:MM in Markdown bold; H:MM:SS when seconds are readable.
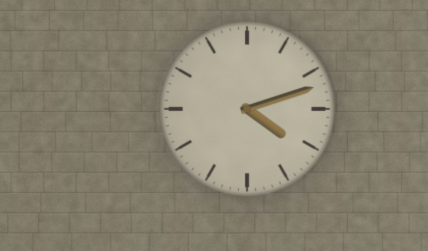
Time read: **4:12**
